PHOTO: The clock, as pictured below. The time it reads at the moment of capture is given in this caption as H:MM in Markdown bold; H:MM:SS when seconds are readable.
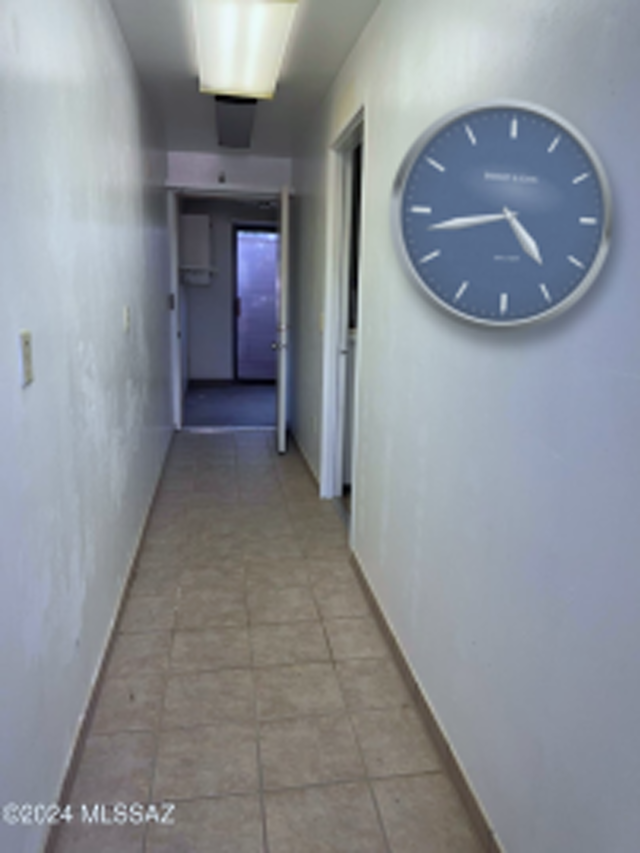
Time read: **4:43**
